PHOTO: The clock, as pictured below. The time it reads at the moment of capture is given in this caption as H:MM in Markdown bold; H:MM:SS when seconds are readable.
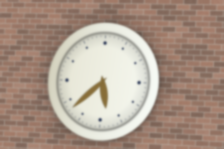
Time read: **5:38**
